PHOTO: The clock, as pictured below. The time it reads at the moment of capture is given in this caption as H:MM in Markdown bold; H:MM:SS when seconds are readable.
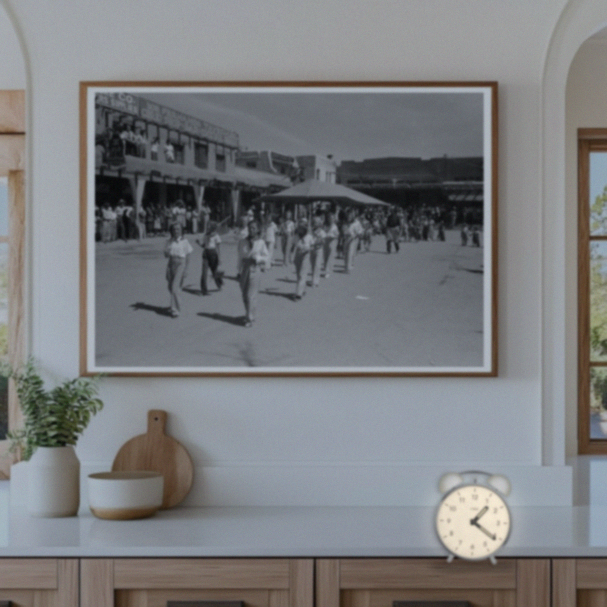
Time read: **1:21**
